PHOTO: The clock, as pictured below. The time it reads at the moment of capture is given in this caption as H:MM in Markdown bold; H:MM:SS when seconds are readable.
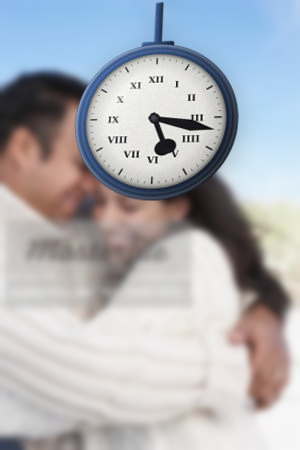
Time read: **5:17**
